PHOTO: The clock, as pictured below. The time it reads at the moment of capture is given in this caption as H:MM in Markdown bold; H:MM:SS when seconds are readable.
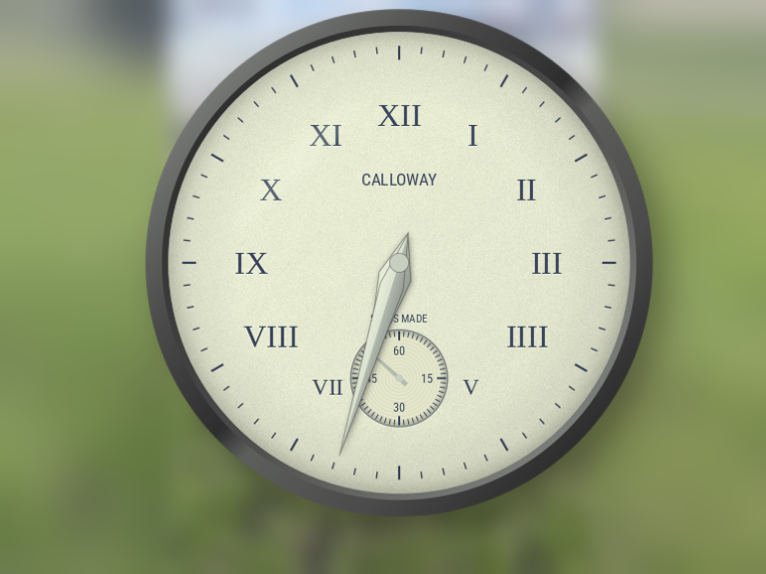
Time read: **6:32:52**
